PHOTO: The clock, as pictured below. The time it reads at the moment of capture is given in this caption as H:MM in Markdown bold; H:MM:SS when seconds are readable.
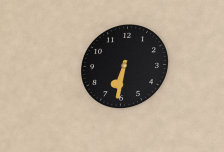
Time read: **6:31**
